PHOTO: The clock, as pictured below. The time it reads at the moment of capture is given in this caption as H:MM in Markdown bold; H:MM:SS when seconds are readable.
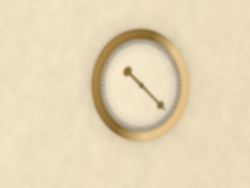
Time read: **10:22**
